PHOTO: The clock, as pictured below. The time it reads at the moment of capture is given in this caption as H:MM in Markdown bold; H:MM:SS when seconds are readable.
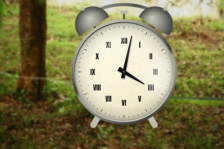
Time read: **4:02**
